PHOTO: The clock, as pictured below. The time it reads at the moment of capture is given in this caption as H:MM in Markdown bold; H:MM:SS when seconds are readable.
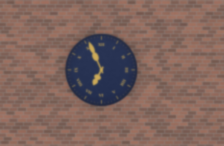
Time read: **6:56**
